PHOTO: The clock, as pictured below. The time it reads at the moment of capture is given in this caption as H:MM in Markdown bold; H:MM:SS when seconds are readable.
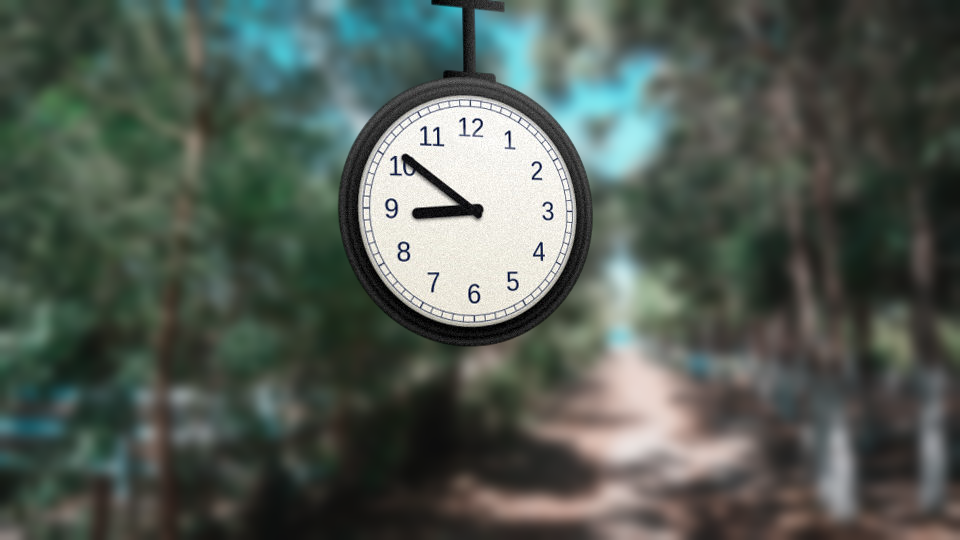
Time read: **8:51**
